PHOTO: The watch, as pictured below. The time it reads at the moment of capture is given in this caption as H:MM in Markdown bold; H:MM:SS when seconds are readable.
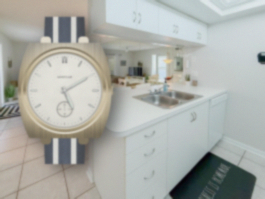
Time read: **5:10**
